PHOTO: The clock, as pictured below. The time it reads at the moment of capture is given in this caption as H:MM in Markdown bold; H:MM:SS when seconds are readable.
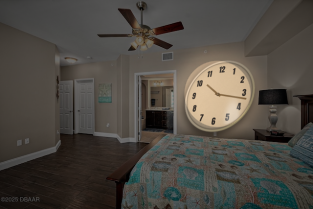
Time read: **10:17**
